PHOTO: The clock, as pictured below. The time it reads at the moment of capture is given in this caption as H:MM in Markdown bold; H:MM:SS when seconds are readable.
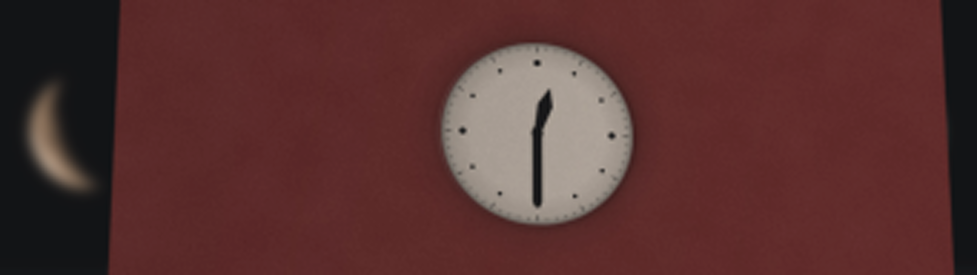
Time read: **12:30**
